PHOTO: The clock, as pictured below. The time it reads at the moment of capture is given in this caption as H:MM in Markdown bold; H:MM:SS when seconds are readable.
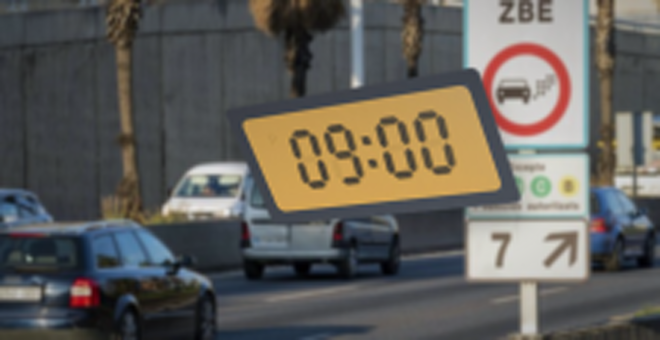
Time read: **9:00**
